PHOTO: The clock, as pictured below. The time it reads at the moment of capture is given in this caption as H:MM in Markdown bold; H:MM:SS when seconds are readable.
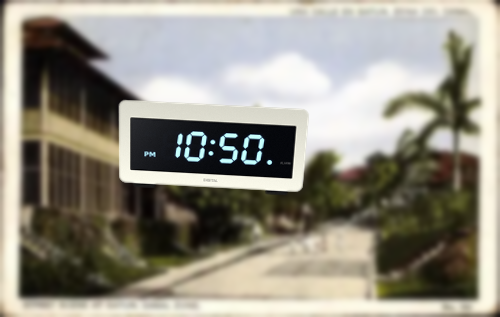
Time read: **10:50**
